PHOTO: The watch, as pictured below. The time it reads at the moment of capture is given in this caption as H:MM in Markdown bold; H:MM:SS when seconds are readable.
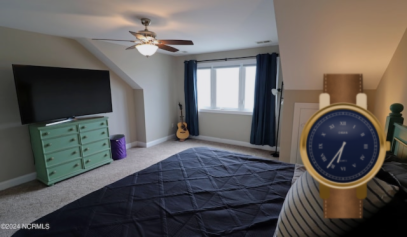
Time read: **6:36**
